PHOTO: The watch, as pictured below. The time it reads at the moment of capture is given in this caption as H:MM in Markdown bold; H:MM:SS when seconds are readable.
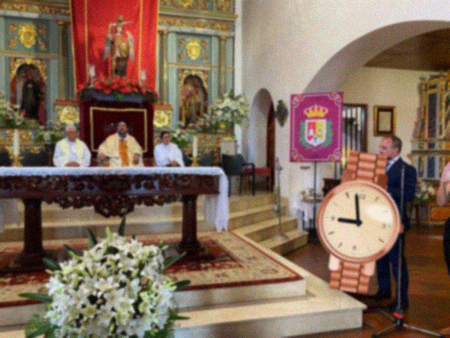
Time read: **8:58**
